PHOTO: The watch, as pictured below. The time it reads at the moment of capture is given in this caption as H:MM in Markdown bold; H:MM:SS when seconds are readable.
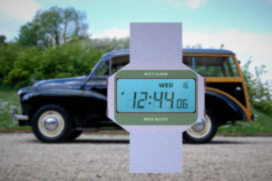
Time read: **12:44:06**
